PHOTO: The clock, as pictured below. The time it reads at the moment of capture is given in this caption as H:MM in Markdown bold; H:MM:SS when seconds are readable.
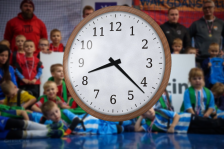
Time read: **8:22**
